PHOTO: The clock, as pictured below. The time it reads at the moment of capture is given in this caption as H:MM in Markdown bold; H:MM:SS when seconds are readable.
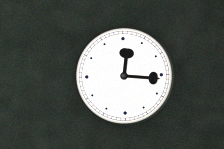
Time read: **12:16**
